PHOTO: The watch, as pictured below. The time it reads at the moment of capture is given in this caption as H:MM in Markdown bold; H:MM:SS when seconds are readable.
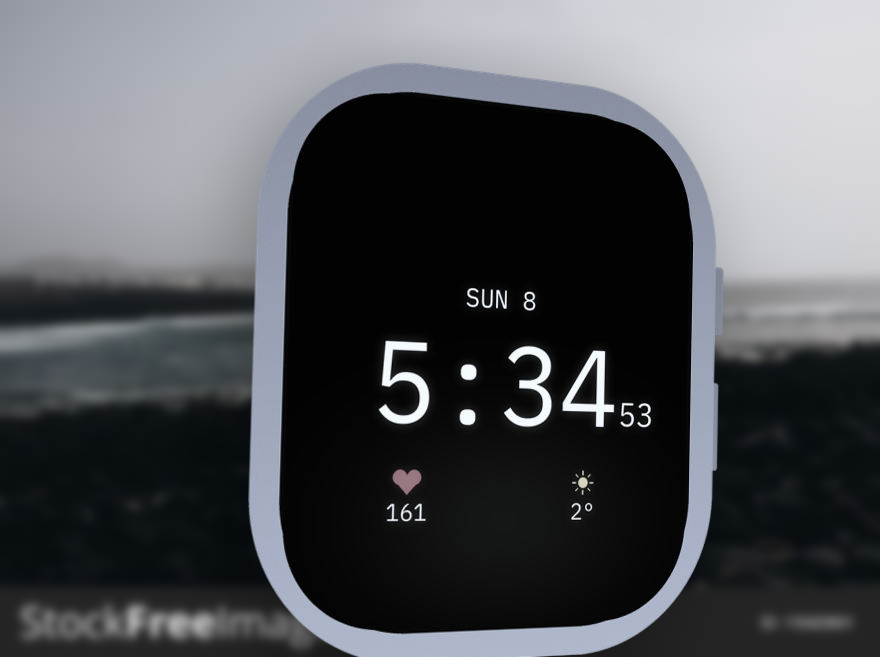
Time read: **5:34:53**
